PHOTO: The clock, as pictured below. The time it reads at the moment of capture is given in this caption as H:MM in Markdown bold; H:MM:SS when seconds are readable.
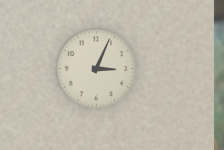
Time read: **3:04**
